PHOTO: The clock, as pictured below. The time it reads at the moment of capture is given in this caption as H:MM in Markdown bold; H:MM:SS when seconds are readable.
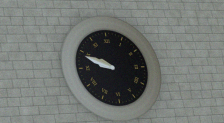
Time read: **9:49**
